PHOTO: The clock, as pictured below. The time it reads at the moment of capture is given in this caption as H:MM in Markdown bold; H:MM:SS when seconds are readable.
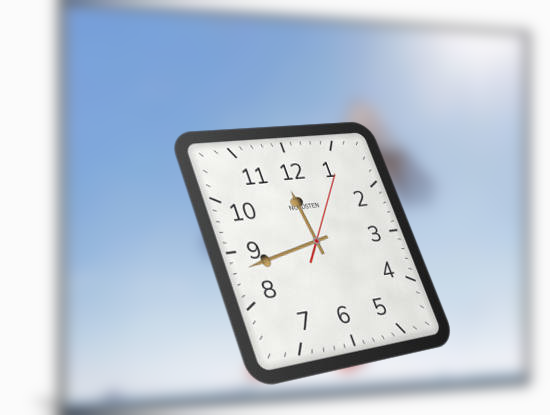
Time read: **11:43:06**
